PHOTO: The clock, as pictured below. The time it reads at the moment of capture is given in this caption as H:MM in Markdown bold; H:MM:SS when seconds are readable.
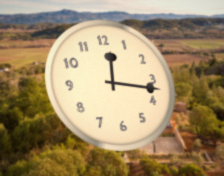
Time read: **12:17**
